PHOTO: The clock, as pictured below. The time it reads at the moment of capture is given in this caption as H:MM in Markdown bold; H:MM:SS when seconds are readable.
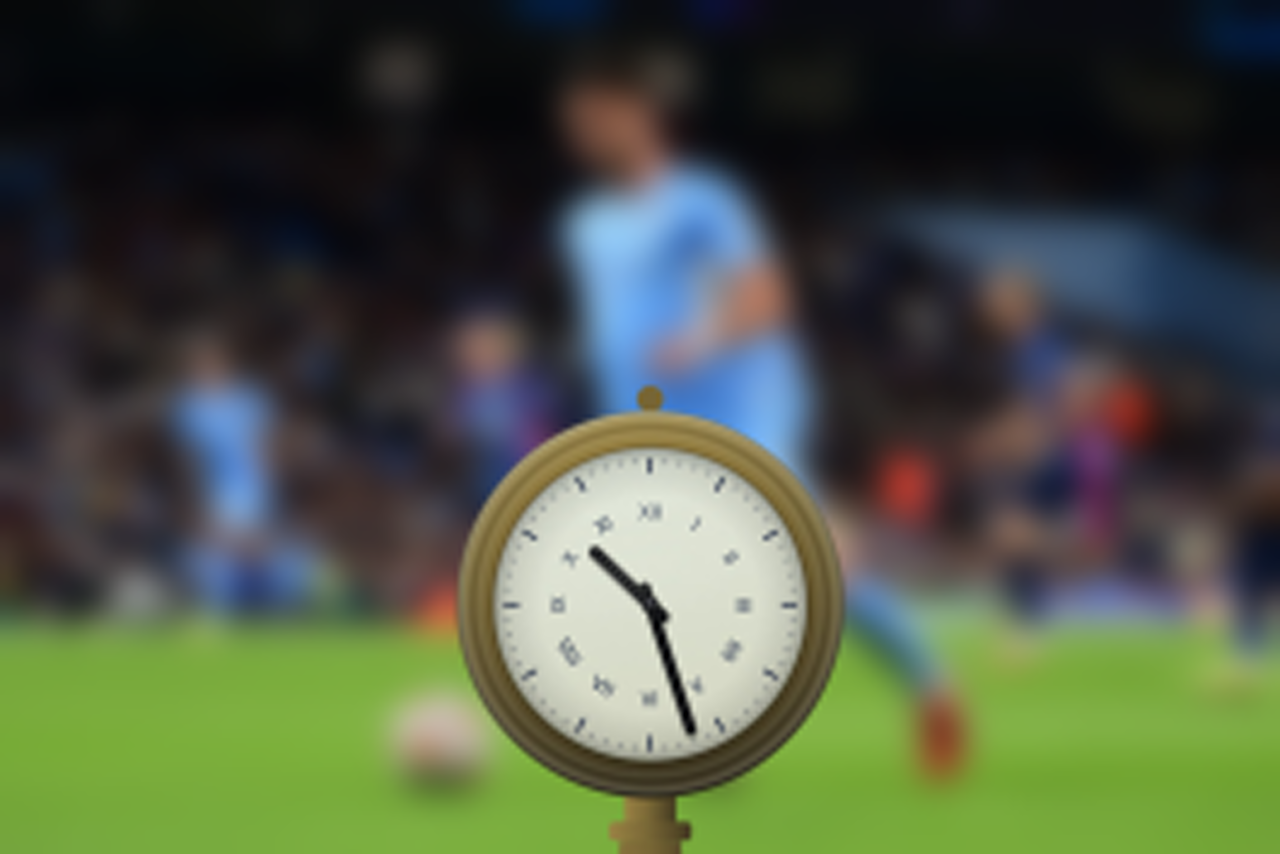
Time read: **10:27**
